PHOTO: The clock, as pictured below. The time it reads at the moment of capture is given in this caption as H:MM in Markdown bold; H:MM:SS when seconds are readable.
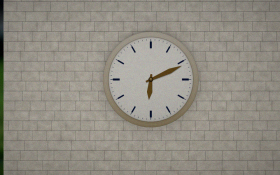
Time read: **6:11**
